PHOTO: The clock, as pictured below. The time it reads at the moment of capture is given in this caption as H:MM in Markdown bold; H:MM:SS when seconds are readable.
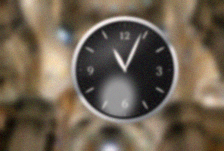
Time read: **11:04**
